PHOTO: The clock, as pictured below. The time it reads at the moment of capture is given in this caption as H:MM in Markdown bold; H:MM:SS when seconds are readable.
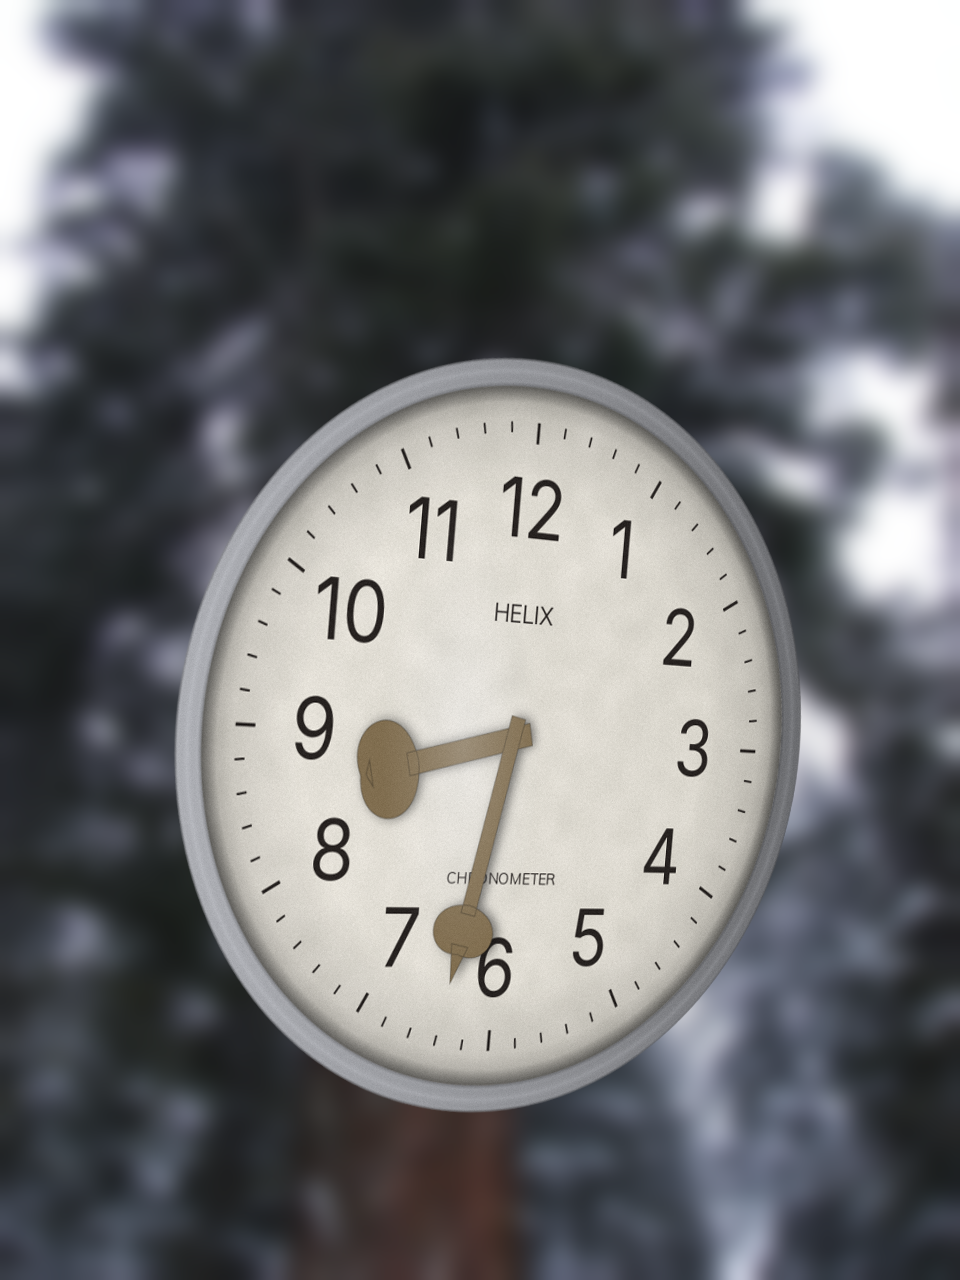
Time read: **8:32**
